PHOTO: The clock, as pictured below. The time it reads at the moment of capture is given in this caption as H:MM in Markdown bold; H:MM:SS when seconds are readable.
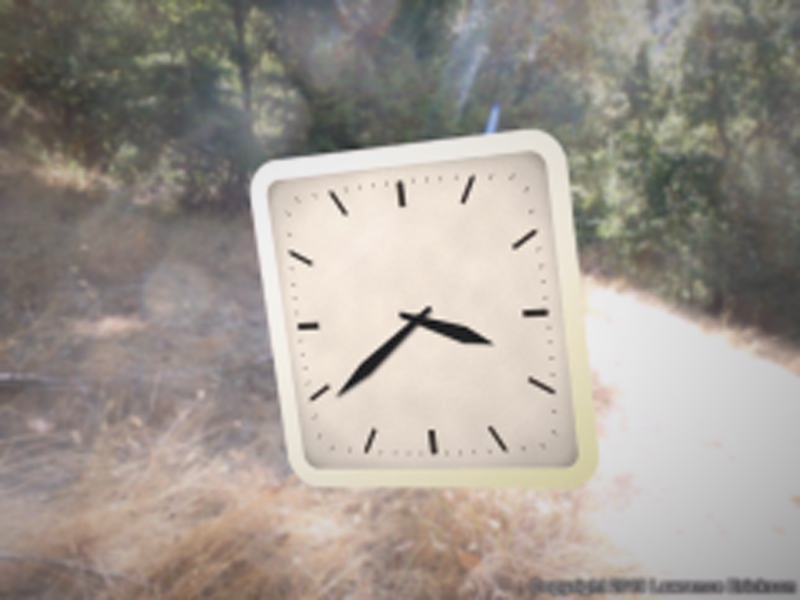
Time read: **3:39**
